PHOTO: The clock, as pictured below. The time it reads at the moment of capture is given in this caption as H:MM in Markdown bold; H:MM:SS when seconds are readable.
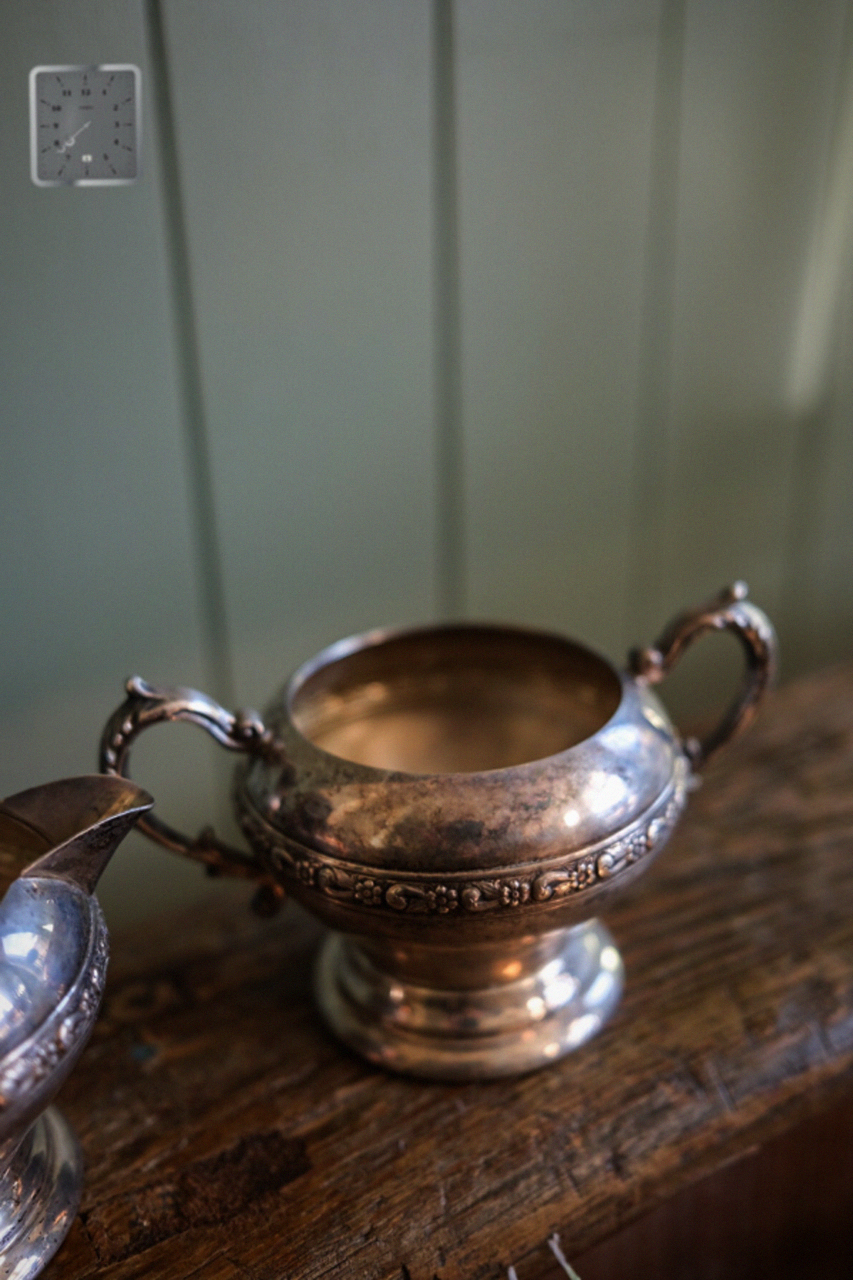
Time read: **7:38**
